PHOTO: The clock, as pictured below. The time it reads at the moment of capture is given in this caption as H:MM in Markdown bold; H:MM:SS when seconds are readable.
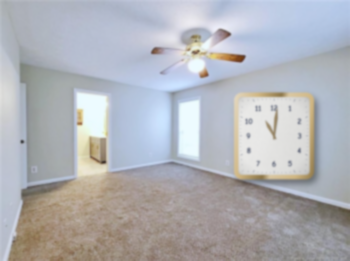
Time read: **11:01**
